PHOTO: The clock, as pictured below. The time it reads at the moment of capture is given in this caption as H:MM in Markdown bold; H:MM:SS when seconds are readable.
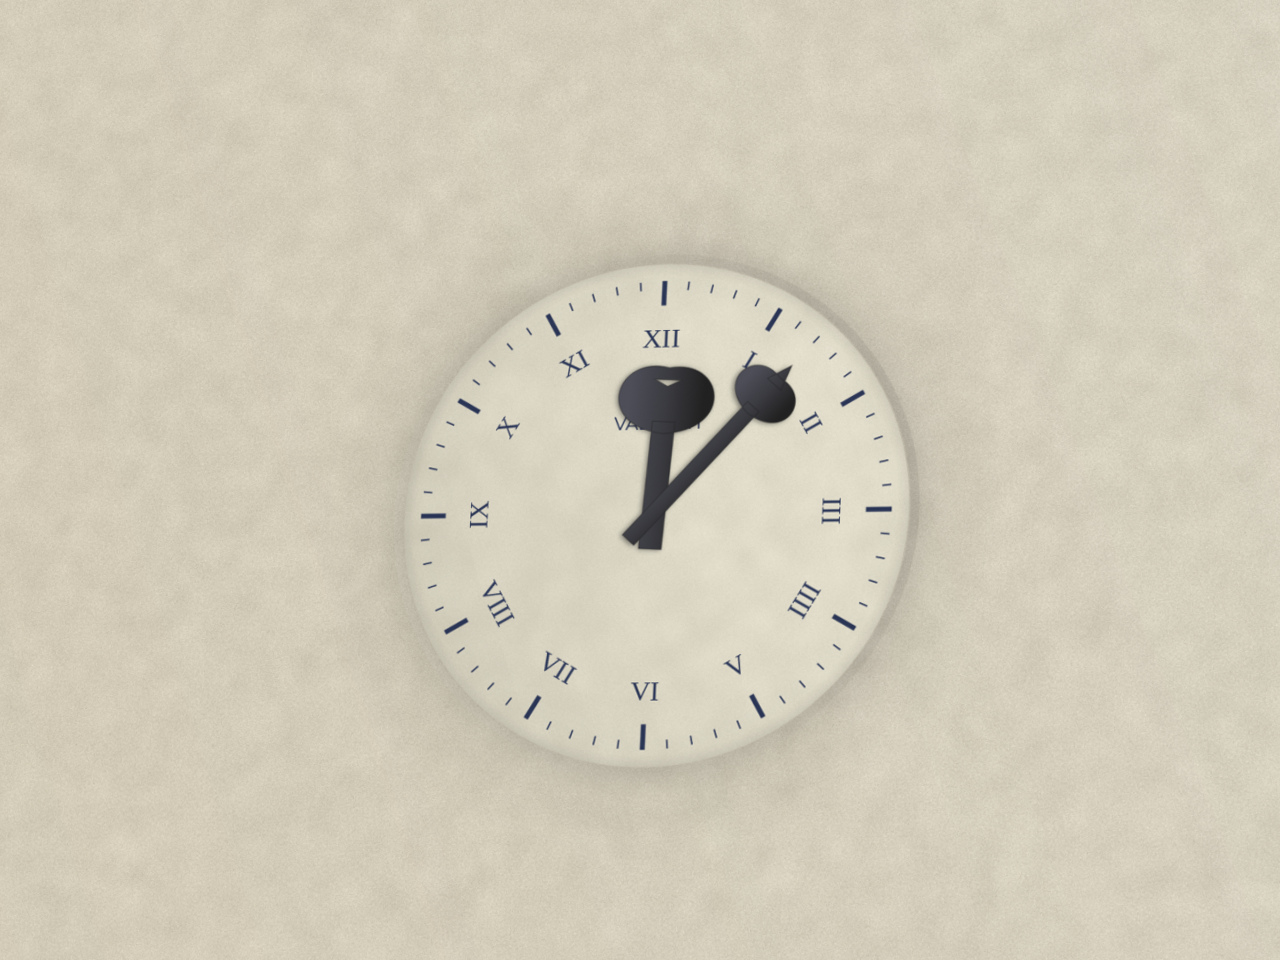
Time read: **12:07**
